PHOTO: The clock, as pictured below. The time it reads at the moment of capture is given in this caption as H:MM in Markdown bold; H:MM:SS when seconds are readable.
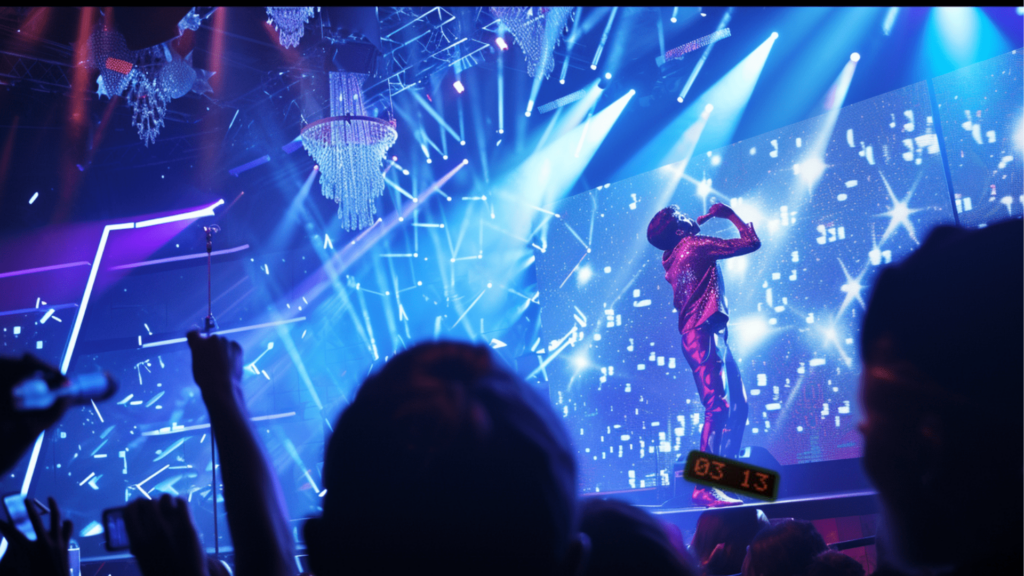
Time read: **3:13**
